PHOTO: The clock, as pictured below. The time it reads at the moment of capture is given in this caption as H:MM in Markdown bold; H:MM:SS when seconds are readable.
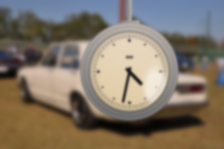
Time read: **4:32**
